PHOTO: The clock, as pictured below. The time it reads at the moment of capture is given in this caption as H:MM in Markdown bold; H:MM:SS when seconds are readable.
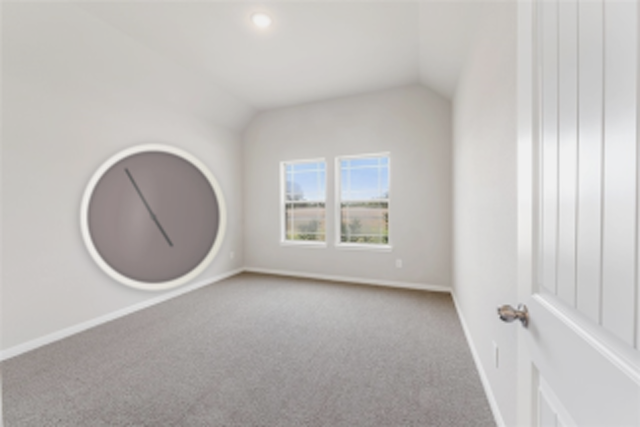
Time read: **4:55**
